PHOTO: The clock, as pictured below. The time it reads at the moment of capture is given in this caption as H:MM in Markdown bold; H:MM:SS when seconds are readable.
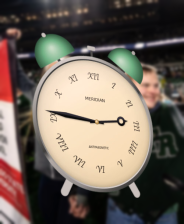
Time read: **2:46**
